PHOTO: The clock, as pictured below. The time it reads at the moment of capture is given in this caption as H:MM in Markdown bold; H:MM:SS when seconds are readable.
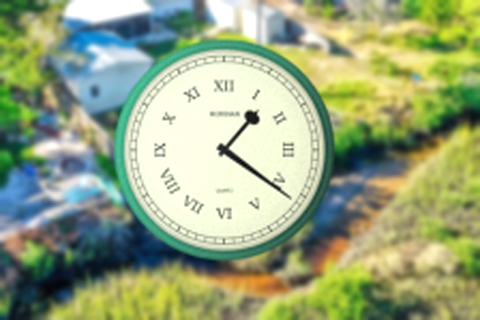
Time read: **1:21**
